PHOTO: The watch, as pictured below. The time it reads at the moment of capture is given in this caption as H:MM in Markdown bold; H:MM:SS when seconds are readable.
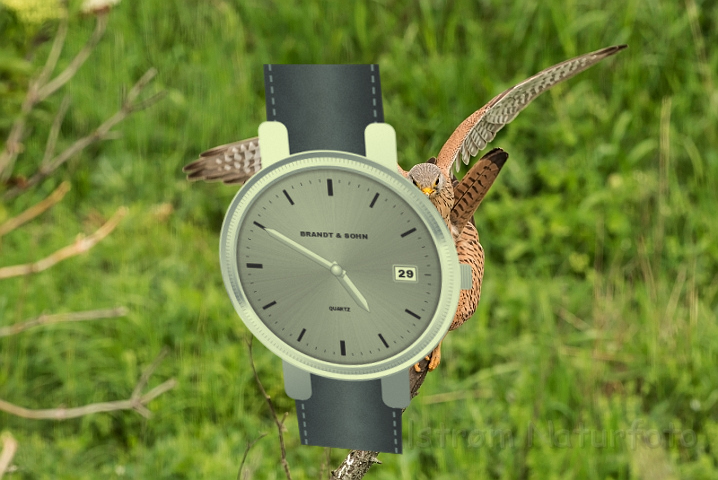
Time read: **4:50**
